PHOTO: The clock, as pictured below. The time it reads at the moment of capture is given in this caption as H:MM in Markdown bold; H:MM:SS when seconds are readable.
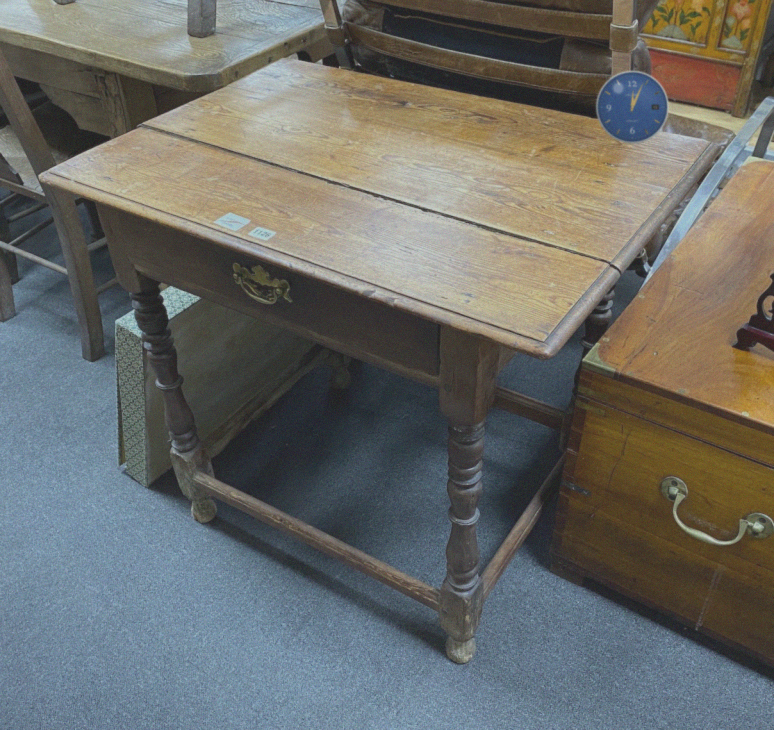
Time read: **12:04**
